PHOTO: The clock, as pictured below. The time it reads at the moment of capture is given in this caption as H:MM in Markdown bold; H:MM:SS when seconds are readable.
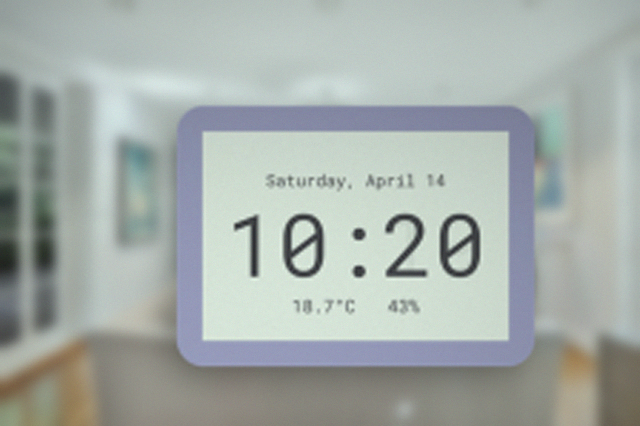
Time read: **10:20**
